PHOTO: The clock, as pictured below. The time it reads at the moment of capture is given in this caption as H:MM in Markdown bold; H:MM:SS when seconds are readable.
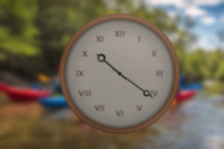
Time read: **10:21**
